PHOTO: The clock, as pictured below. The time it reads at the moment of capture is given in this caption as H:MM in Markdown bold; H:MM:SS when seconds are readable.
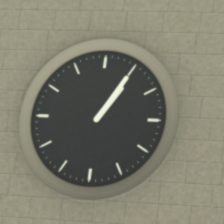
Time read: **1:05**
